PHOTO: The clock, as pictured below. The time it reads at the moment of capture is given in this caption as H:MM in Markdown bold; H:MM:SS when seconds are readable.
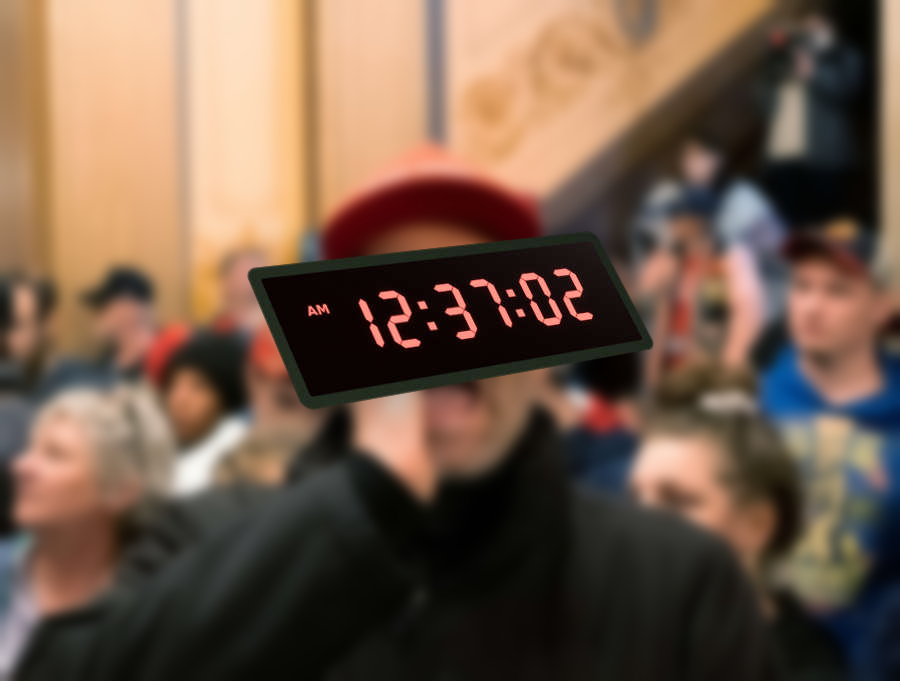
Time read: **12:37:02**
